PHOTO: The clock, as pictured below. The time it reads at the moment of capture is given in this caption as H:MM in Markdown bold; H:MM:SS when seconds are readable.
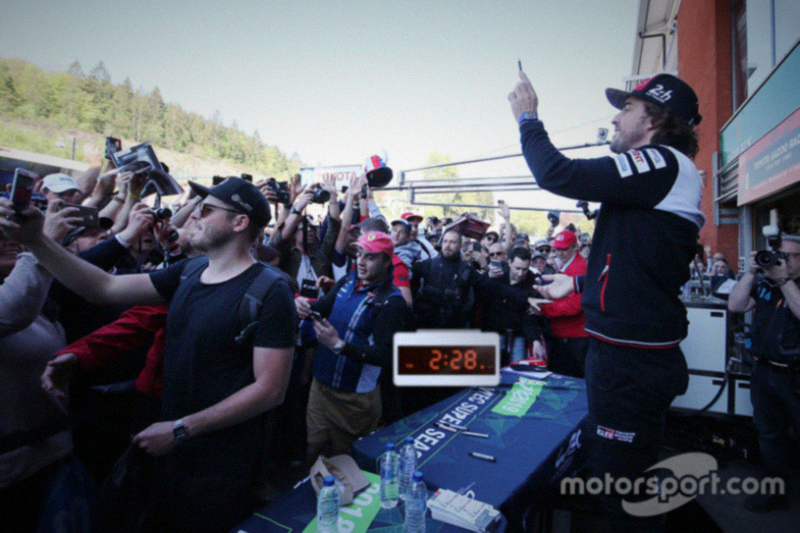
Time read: **2:28**
